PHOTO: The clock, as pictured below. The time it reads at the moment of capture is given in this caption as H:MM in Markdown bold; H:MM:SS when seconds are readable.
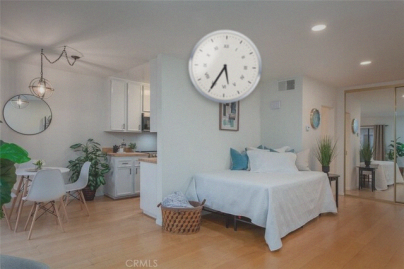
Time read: **5:35**
